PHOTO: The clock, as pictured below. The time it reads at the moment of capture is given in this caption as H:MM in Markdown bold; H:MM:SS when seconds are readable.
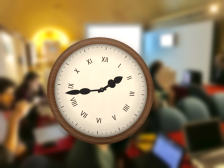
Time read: **1:43**
